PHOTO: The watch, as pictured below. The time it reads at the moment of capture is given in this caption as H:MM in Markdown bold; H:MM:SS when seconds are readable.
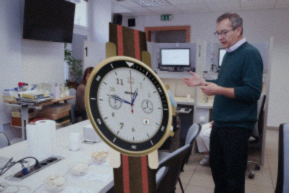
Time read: **12:47**
